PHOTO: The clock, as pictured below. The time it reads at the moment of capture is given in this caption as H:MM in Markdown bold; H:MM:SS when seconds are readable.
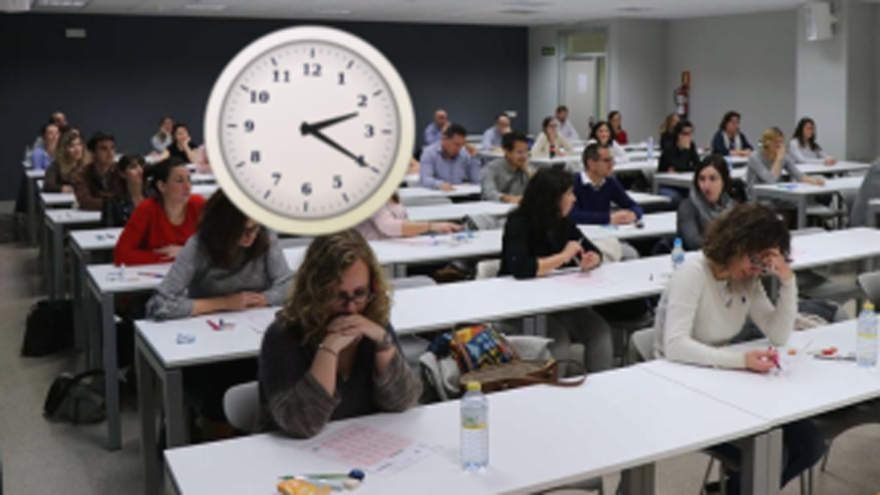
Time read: **2:20**
